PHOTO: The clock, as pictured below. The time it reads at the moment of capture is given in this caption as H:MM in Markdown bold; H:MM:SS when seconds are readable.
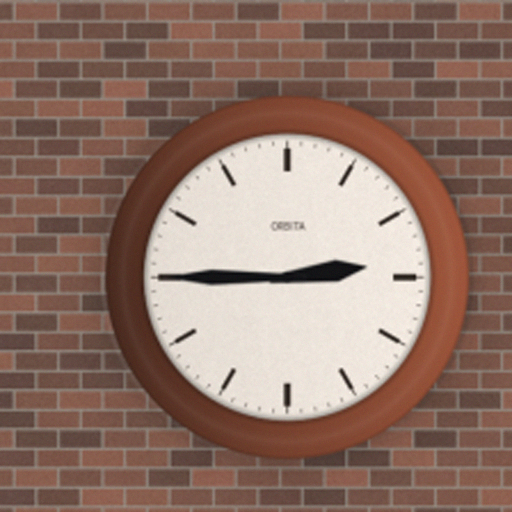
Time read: **2:45**
